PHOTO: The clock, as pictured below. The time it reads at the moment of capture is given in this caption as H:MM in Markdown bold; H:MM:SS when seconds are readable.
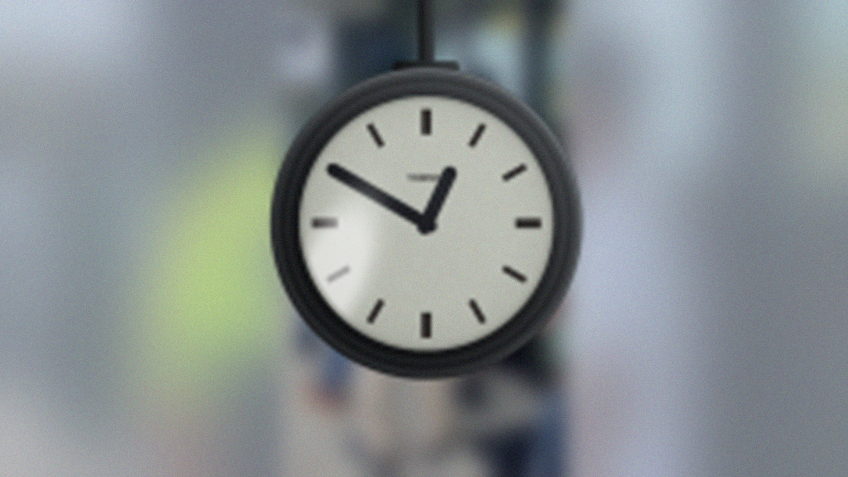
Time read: **12:50**
